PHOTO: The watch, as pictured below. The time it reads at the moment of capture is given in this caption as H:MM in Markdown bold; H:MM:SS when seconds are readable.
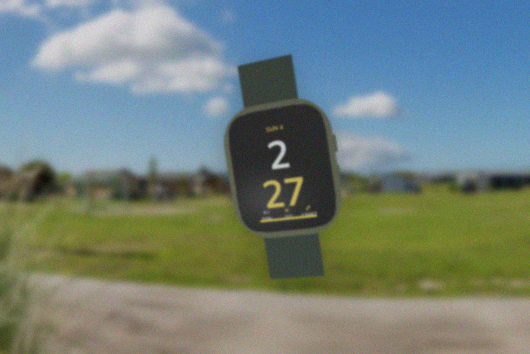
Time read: **2:27**
